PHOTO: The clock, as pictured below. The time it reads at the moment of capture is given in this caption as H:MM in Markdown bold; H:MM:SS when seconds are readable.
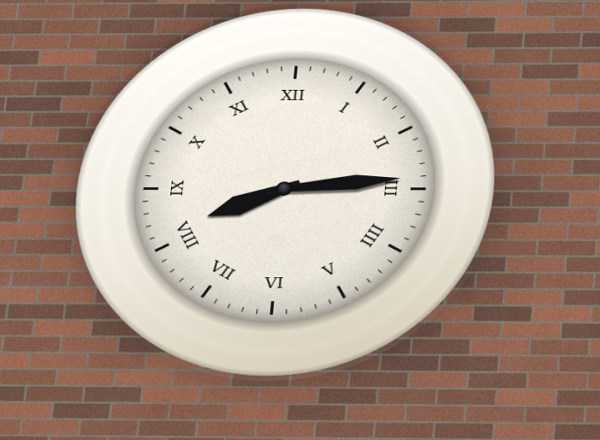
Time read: **8:14**
